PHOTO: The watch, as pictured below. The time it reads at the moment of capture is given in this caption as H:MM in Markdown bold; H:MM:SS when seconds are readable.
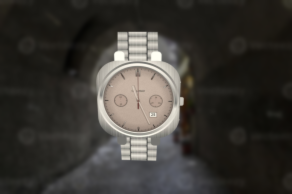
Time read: **11:26**
